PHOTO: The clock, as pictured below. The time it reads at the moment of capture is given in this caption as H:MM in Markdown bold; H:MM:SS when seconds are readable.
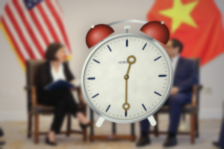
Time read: **12:30**
